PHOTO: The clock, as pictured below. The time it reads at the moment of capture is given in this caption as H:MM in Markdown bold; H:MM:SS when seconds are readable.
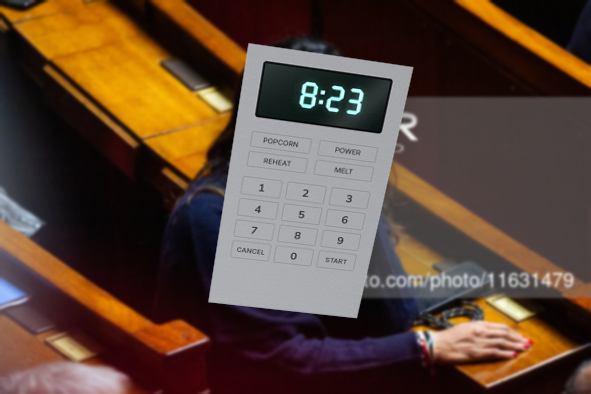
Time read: **8:23**
